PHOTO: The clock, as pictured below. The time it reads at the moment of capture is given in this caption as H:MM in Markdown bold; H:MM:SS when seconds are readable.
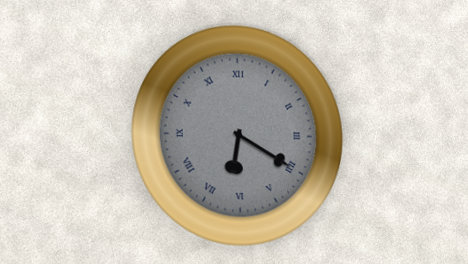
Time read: **6:20**
